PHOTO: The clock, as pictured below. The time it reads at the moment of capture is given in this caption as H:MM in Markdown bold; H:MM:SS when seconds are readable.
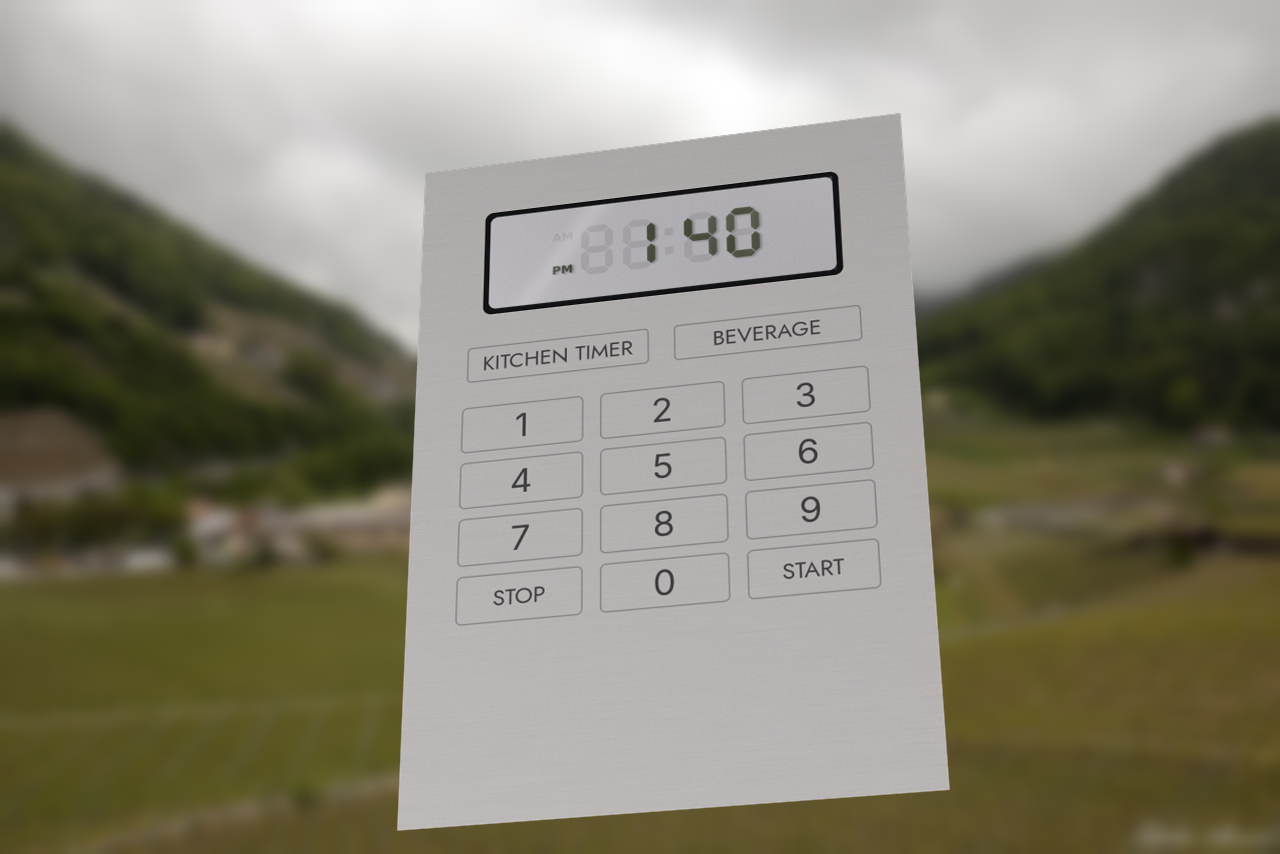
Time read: **1:40**
